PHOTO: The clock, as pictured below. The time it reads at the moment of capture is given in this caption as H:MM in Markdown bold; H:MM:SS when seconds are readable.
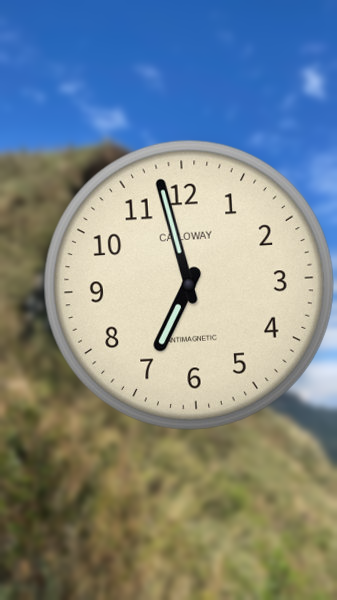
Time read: **6:58**
